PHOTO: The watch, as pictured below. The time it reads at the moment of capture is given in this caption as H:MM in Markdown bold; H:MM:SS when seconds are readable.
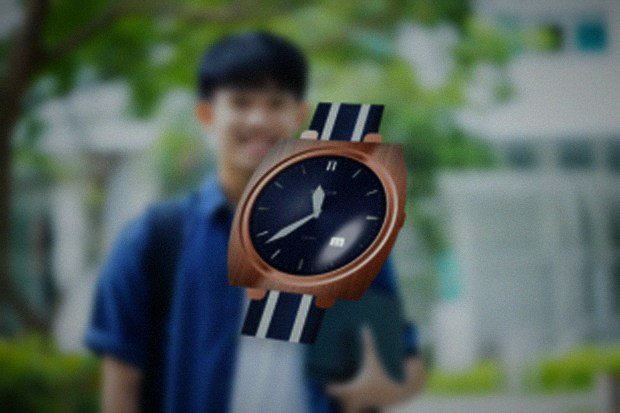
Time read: **11:38**
